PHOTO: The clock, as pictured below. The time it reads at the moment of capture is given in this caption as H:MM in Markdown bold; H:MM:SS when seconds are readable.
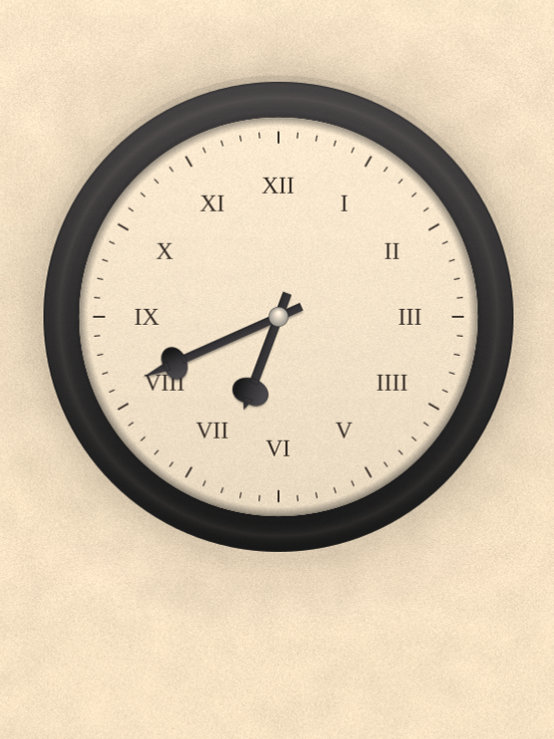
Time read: **6:41**
